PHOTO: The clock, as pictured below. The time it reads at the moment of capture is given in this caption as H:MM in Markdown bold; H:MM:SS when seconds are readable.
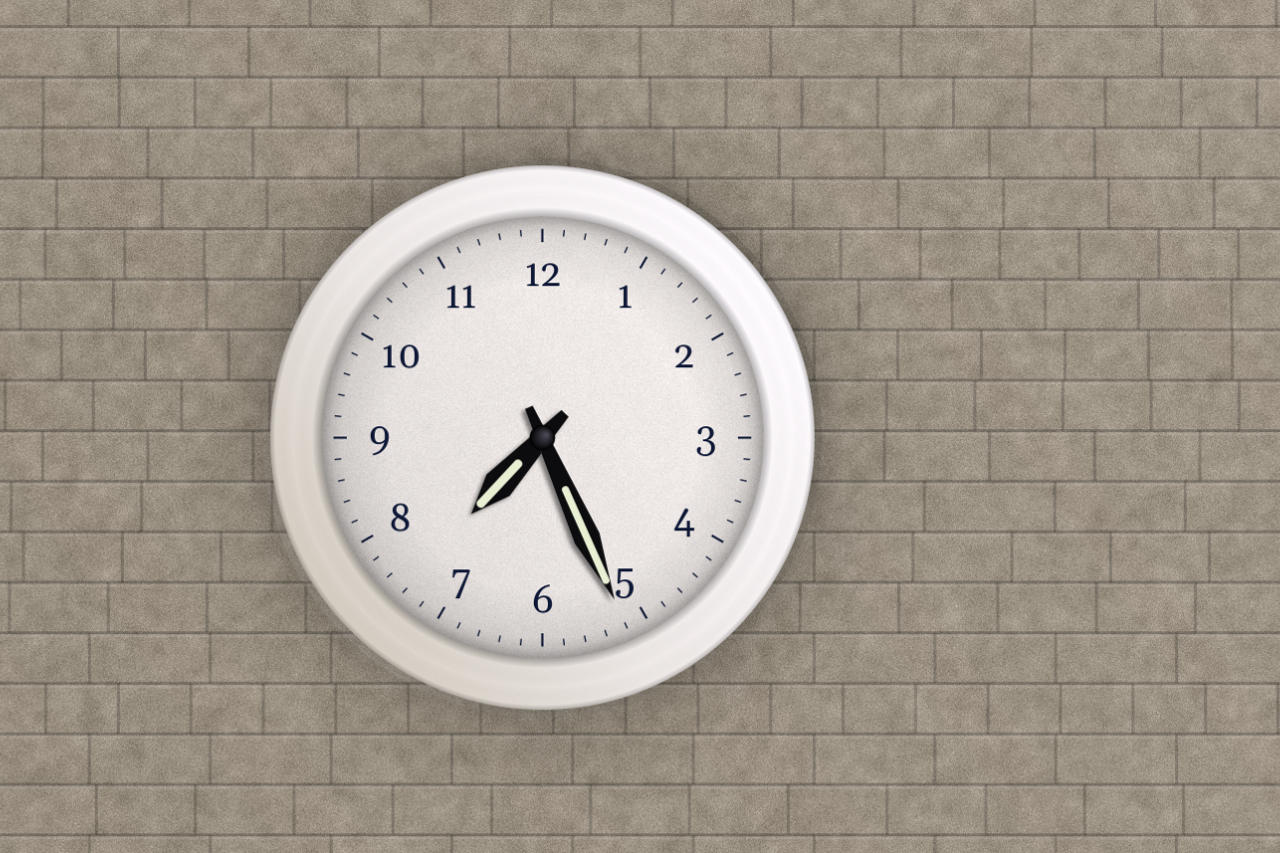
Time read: **7:26**
